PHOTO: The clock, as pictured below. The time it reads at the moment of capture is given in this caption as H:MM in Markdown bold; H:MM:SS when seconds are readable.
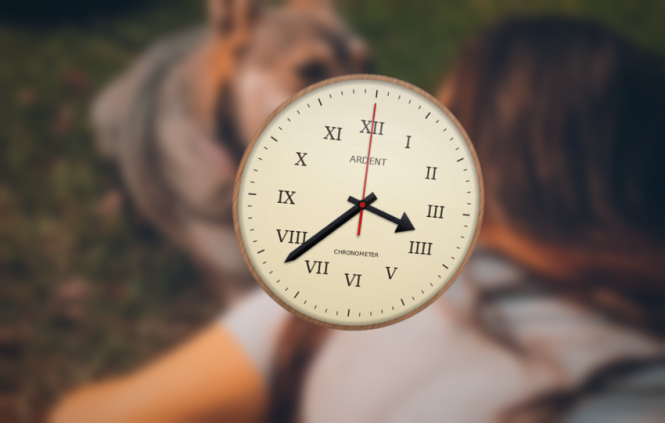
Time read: **3:38:00**
